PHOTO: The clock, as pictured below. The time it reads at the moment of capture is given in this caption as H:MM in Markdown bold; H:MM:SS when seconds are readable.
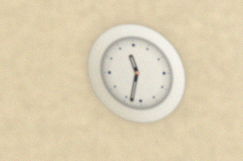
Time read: **11:33**
